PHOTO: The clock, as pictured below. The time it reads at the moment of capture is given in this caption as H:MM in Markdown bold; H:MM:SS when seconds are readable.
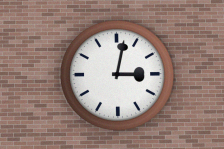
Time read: **3:02**
